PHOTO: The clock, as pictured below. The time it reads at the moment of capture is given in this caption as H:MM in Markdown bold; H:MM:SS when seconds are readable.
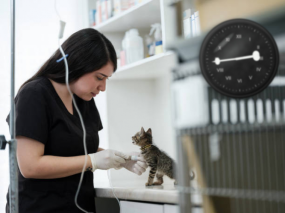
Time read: **2:44**
